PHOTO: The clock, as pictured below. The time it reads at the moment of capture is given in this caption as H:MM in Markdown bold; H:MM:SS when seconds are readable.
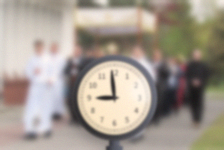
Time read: **8:59**
